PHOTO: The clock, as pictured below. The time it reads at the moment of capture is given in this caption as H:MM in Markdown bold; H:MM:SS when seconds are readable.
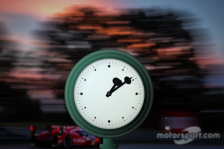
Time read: **1:09**
